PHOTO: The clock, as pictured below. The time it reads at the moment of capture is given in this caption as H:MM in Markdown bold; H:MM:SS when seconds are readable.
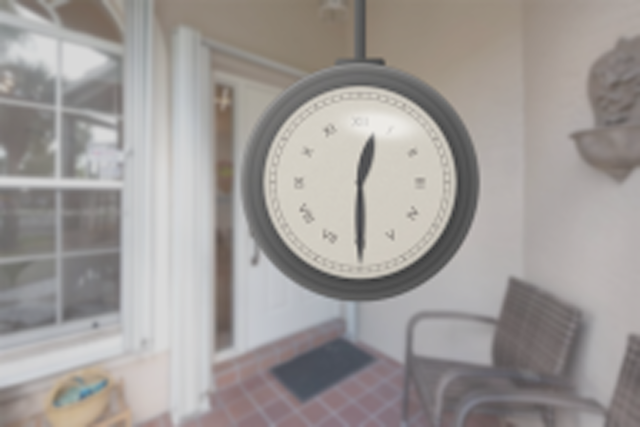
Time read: **12:30**
